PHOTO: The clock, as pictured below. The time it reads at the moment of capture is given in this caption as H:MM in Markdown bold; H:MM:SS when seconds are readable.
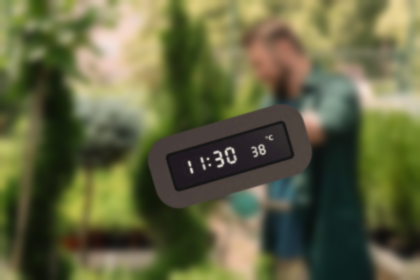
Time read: **11:30**
